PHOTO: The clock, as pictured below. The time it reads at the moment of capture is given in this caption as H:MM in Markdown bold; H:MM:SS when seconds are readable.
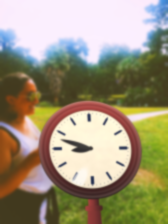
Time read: **8:48**
